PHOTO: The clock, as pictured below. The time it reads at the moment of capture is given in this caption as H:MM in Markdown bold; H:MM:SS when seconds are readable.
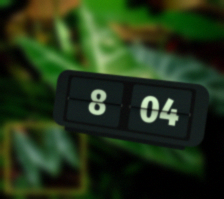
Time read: **8:04**
